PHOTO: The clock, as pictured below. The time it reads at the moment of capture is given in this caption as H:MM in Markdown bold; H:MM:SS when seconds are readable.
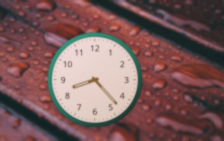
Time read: **8:23**
